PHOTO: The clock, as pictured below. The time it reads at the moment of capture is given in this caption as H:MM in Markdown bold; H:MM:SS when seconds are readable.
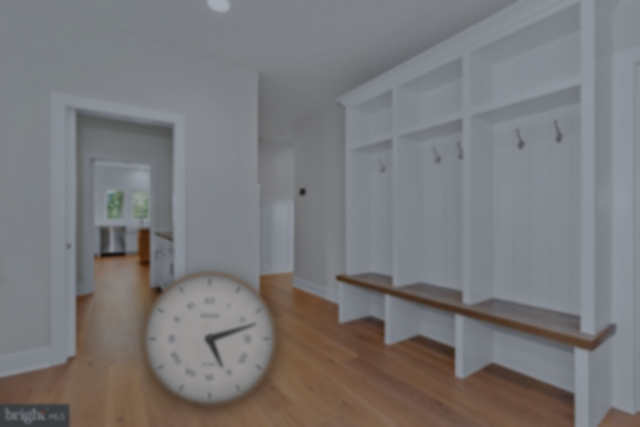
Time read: **5:12**
